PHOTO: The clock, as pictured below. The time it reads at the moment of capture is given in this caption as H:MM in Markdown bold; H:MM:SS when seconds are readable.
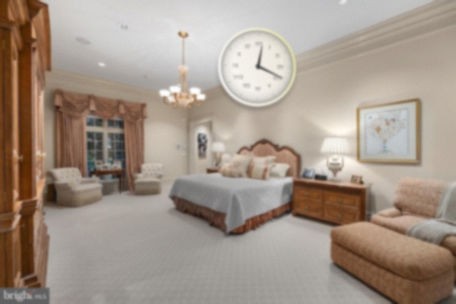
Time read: **12:19**
